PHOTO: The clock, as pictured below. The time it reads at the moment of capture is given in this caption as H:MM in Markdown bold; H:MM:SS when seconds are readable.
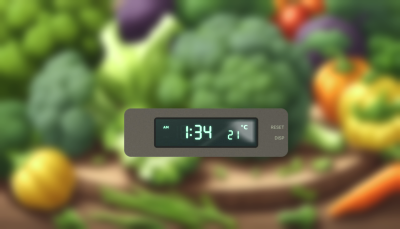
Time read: **1:34**
